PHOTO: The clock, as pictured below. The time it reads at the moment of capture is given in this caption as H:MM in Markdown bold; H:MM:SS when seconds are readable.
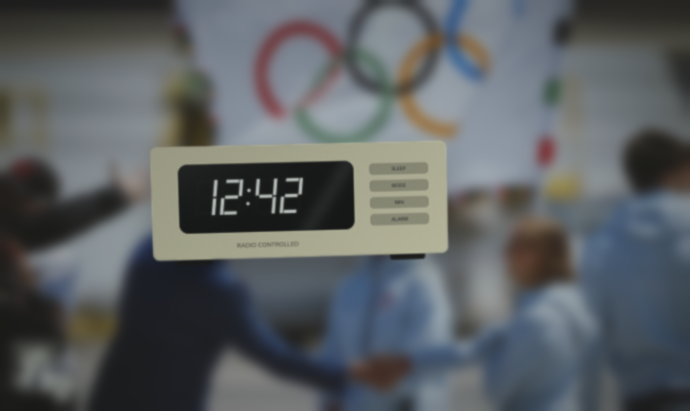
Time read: **12:42**
